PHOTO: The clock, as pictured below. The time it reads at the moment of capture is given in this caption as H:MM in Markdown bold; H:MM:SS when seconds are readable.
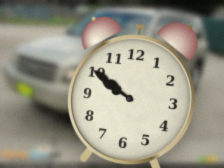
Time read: **9:50**
